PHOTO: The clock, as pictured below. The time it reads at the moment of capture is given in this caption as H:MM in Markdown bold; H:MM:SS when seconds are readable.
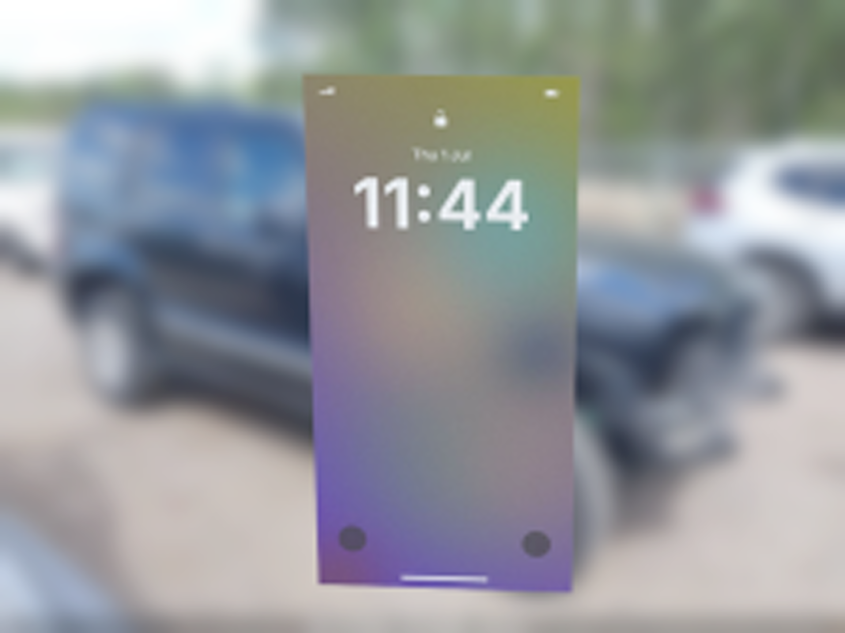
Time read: **11:44**
